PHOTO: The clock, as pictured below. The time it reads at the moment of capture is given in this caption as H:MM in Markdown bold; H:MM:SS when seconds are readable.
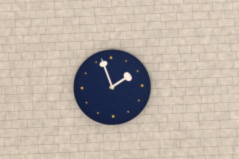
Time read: **1:57**
